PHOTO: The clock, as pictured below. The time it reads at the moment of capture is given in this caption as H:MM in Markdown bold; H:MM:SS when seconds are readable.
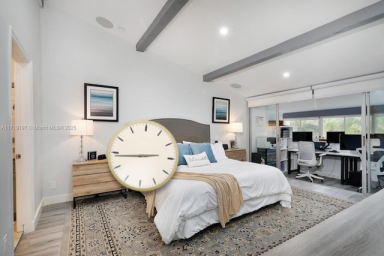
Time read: **2:44**
